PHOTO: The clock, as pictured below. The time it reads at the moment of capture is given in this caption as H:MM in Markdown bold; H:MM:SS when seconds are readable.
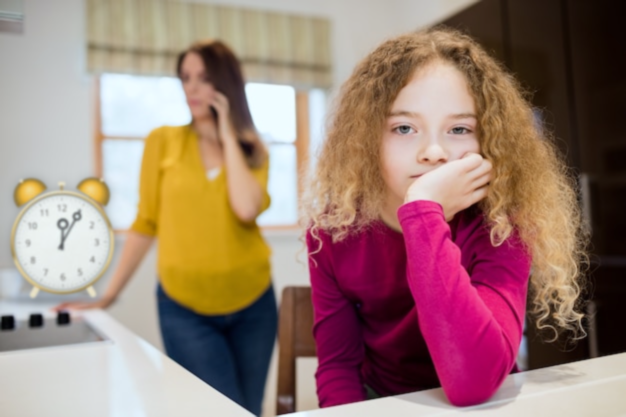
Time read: **12:05**
